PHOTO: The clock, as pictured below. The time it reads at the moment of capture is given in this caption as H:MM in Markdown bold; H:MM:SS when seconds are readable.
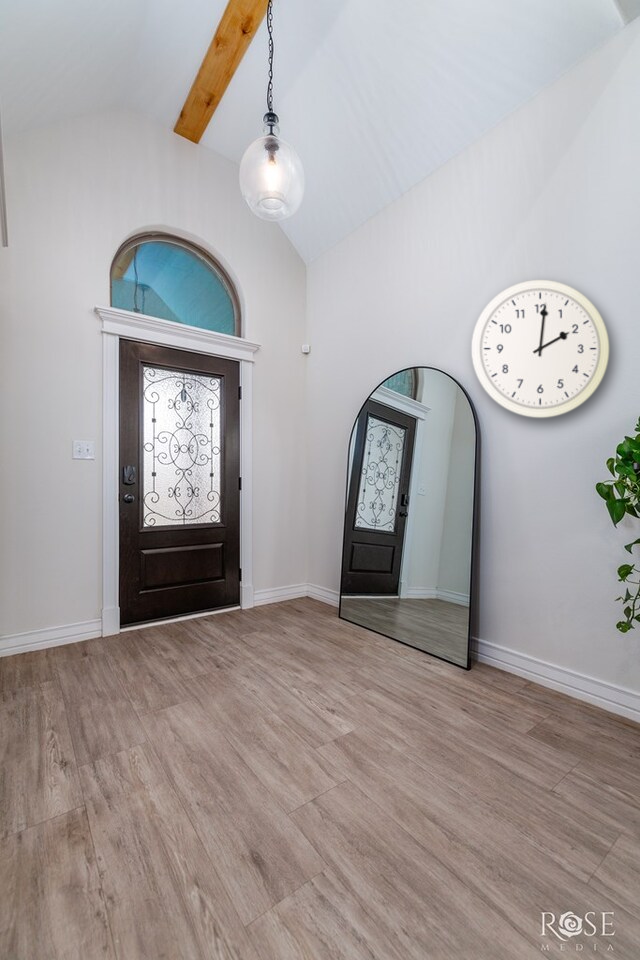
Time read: **2:01**
